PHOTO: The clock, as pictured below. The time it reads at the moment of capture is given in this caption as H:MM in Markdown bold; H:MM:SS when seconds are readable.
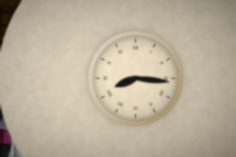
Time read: **8:16**
